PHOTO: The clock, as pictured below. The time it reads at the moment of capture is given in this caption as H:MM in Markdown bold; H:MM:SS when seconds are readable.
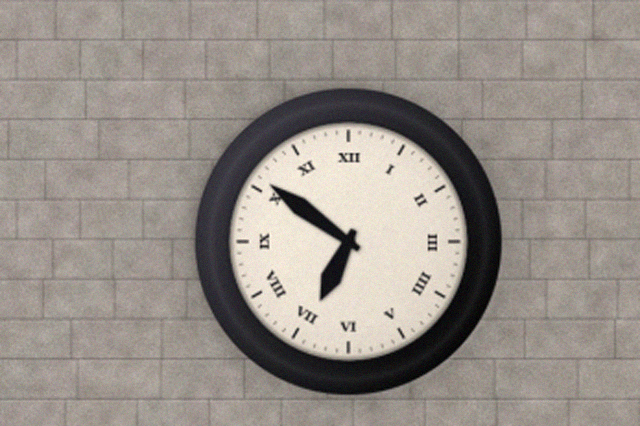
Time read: **6:51**
